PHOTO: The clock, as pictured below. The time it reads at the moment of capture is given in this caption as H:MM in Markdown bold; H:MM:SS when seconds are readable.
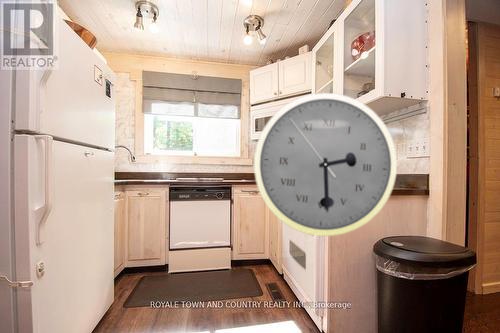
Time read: **2:28:53**
